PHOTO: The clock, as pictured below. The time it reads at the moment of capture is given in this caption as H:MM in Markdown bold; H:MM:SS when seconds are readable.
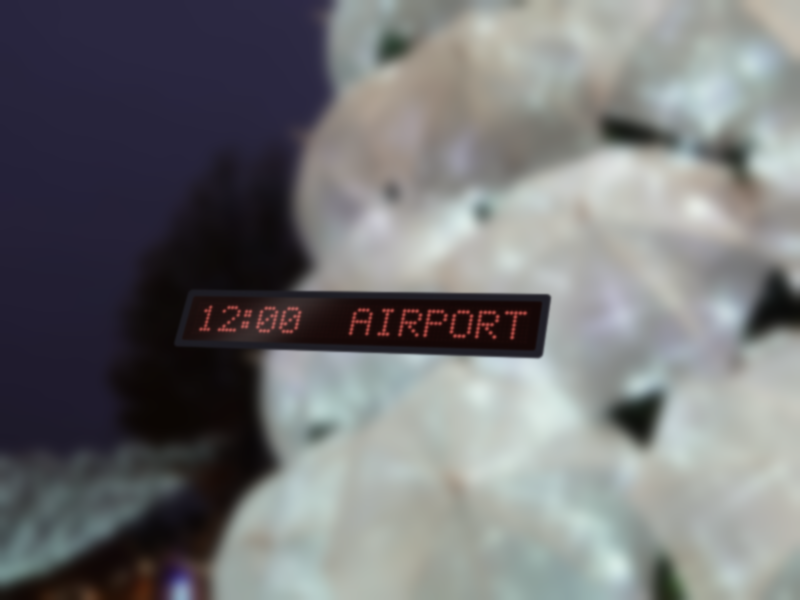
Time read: **12:00**
